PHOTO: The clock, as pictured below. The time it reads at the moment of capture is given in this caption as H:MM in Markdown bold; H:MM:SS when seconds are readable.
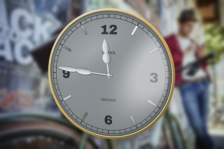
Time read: **11:46**
